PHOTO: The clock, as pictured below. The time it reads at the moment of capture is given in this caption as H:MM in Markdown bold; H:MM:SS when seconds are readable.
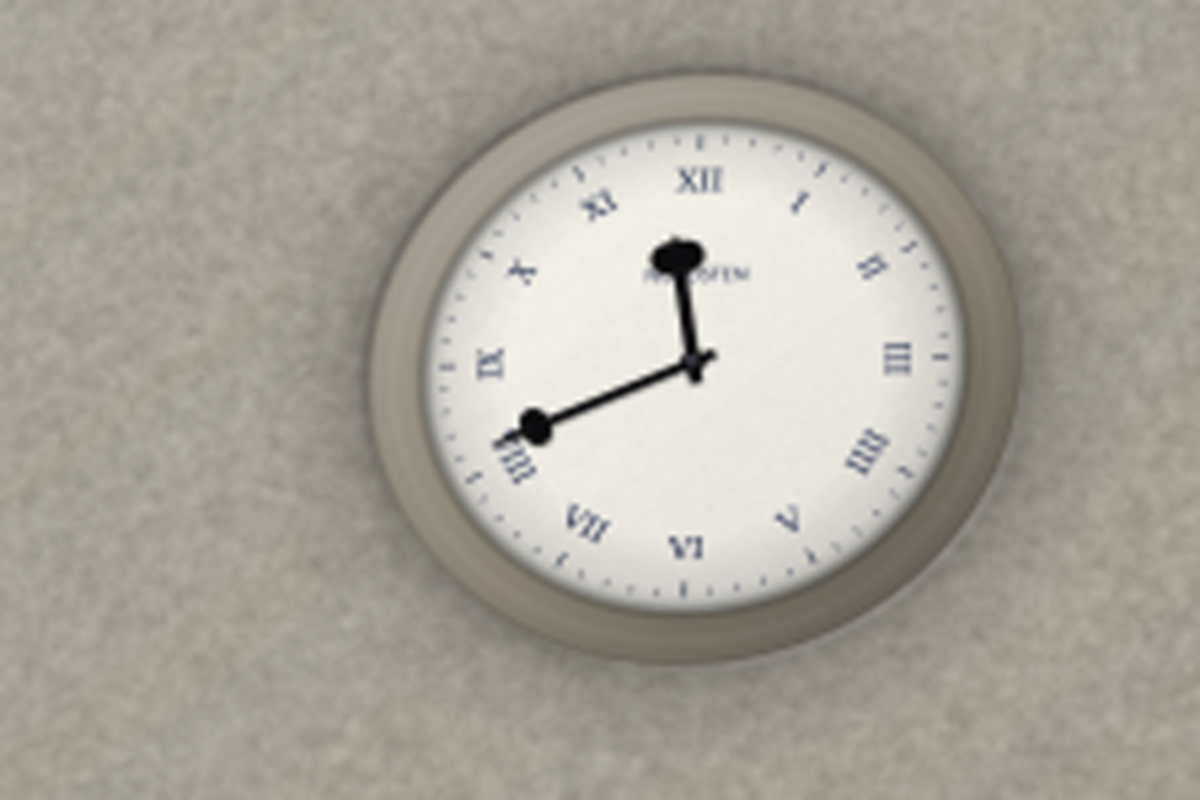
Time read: **11:41**
